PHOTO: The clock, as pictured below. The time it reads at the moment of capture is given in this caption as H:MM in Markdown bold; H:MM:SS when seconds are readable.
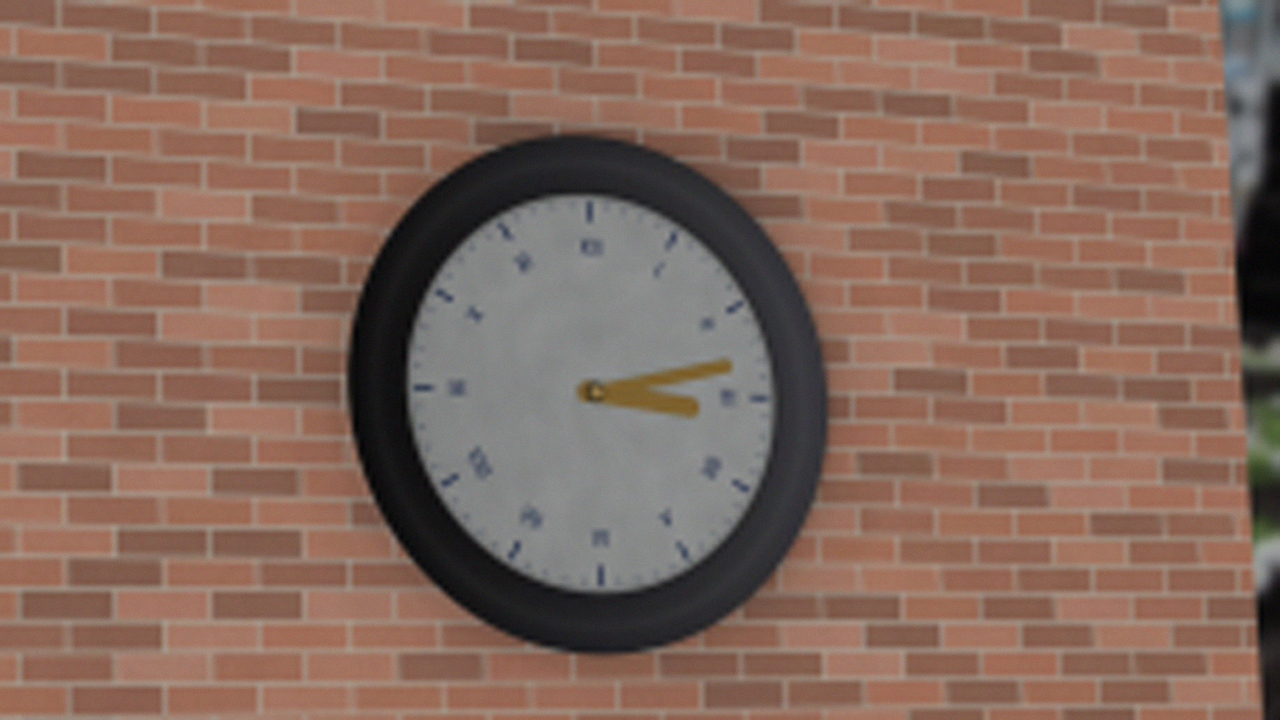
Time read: **3:13**
